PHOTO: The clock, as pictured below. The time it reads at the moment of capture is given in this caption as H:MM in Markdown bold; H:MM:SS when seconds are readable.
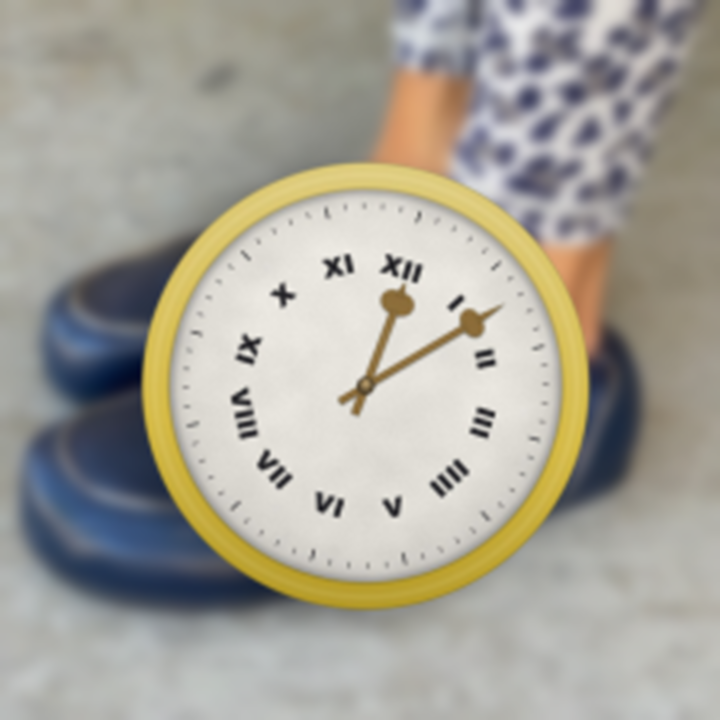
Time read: **12:07**
